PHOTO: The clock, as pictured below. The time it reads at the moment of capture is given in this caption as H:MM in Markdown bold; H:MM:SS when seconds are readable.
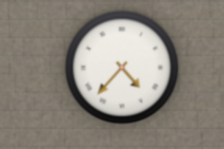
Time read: **4:37**
